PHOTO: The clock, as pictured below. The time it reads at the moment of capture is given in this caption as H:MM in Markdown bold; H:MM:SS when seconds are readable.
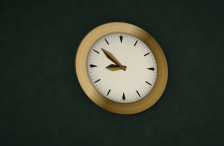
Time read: **8:52**
